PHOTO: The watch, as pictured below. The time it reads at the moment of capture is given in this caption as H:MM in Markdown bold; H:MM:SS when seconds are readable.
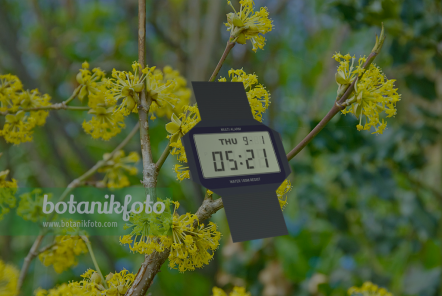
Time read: **5:21**
